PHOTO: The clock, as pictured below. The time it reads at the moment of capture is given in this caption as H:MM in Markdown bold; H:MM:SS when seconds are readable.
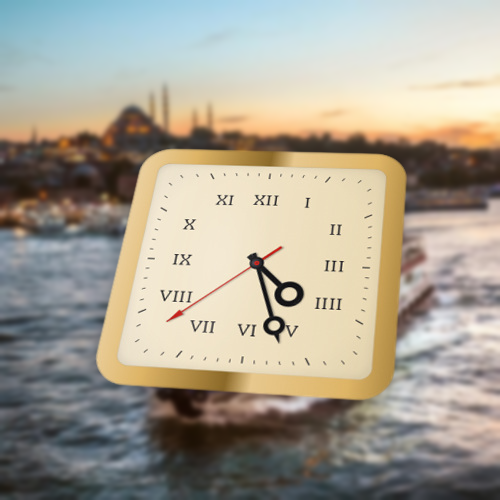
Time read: **4:26:38**
